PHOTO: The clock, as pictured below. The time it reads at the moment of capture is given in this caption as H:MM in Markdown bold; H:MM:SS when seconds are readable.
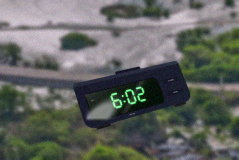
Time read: **6:02**
